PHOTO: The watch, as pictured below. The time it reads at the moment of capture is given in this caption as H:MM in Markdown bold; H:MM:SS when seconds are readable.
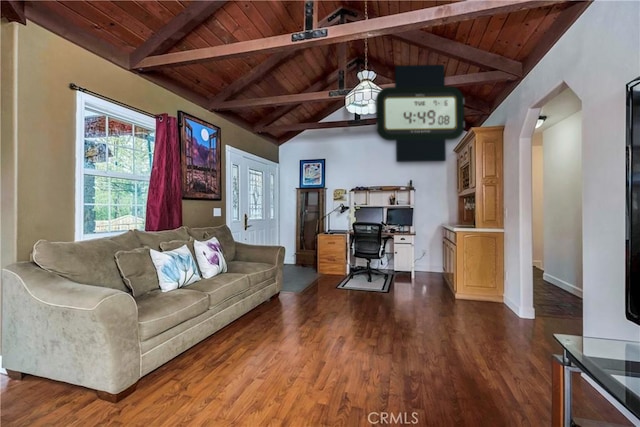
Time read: **4:49**
